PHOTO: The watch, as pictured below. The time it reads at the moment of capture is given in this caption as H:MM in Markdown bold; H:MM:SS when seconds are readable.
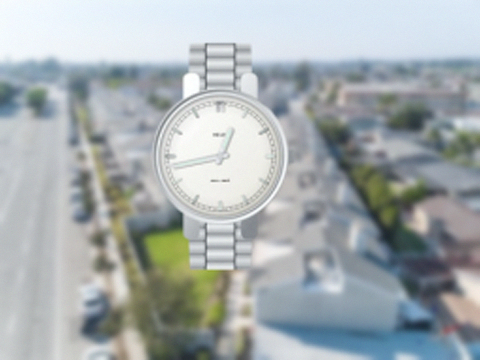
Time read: **12:43**
